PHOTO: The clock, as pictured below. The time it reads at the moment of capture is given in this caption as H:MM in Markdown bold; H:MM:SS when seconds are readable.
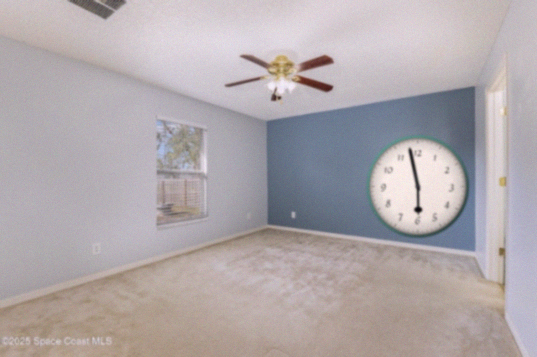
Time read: **5:58**
